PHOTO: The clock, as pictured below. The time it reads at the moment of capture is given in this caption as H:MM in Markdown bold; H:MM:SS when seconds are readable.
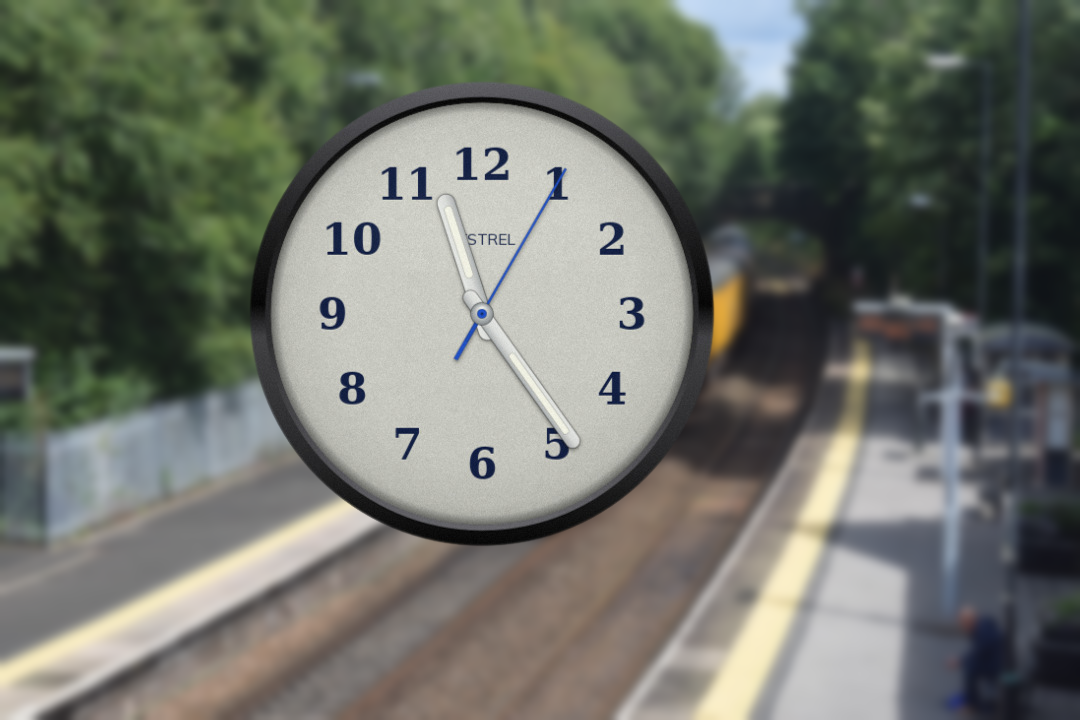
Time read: **11:24:05**
